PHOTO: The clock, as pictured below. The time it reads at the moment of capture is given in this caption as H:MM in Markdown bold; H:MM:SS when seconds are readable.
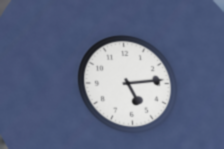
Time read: **5:14**
